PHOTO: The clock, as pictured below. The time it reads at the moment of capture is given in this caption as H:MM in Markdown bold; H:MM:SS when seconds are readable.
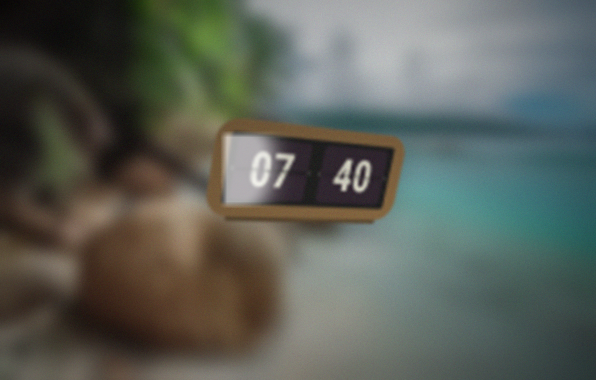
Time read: **7:40**
